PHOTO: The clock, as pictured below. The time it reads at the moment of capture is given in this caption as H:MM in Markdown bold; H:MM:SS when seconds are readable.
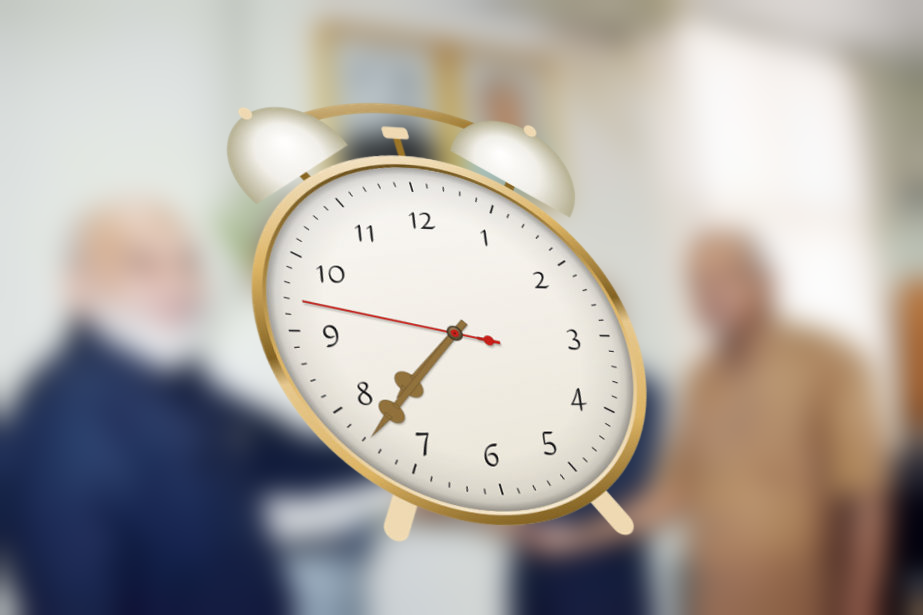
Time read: **7:37:47**
